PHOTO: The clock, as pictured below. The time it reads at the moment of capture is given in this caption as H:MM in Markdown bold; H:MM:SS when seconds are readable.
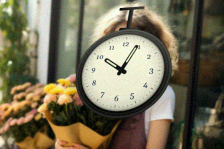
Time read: **10:04**
